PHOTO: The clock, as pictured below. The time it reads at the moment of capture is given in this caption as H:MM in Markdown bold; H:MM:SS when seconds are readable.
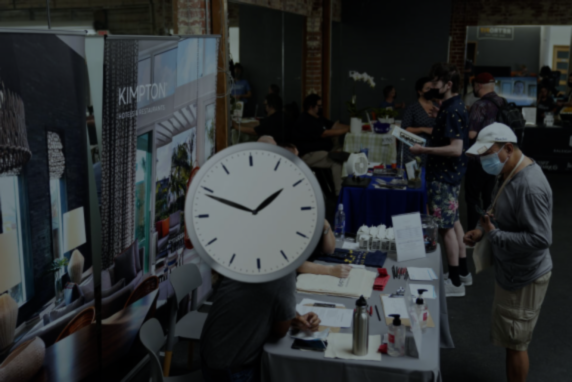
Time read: **1:49**
